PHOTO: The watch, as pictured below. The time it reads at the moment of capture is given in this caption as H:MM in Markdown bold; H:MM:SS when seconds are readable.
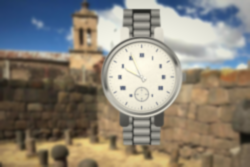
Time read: **9:56**
